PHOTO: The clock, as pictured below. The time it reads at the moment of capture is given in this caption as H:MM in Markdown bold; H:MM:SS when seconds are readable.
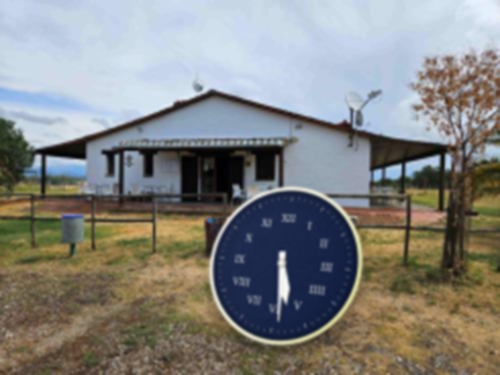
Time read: **5:29**
